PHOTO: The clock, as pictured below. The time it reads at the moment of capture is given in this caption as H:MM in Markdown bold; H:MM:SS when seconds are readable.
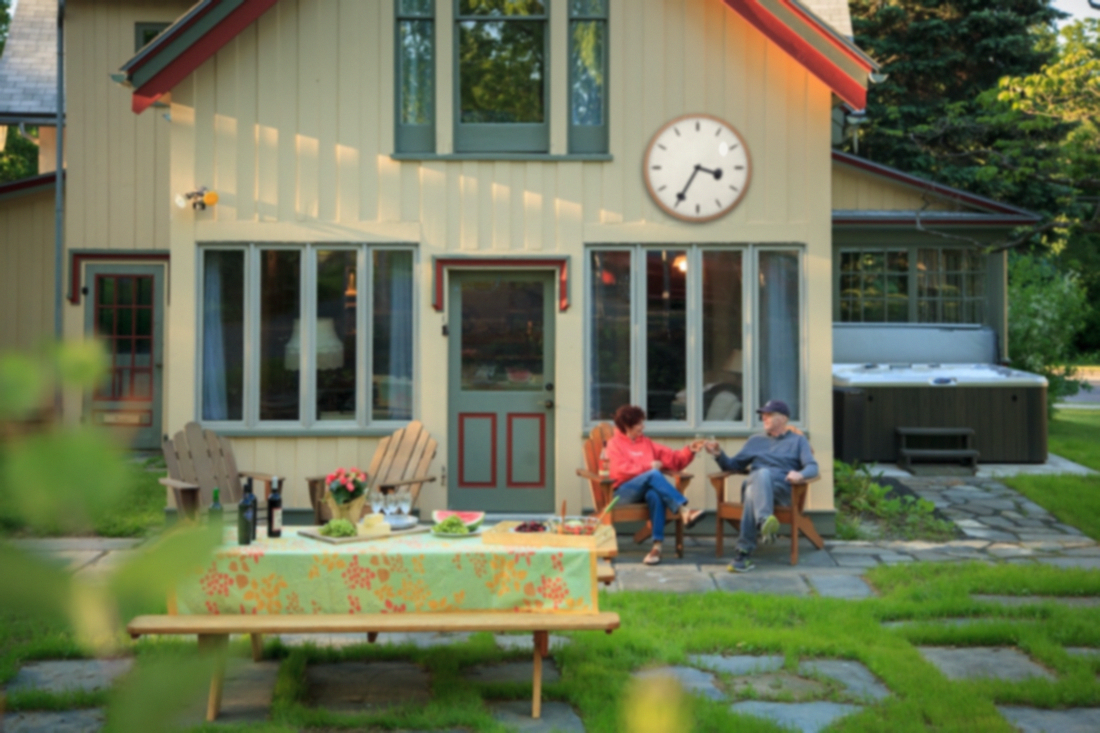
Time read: **3:35**
